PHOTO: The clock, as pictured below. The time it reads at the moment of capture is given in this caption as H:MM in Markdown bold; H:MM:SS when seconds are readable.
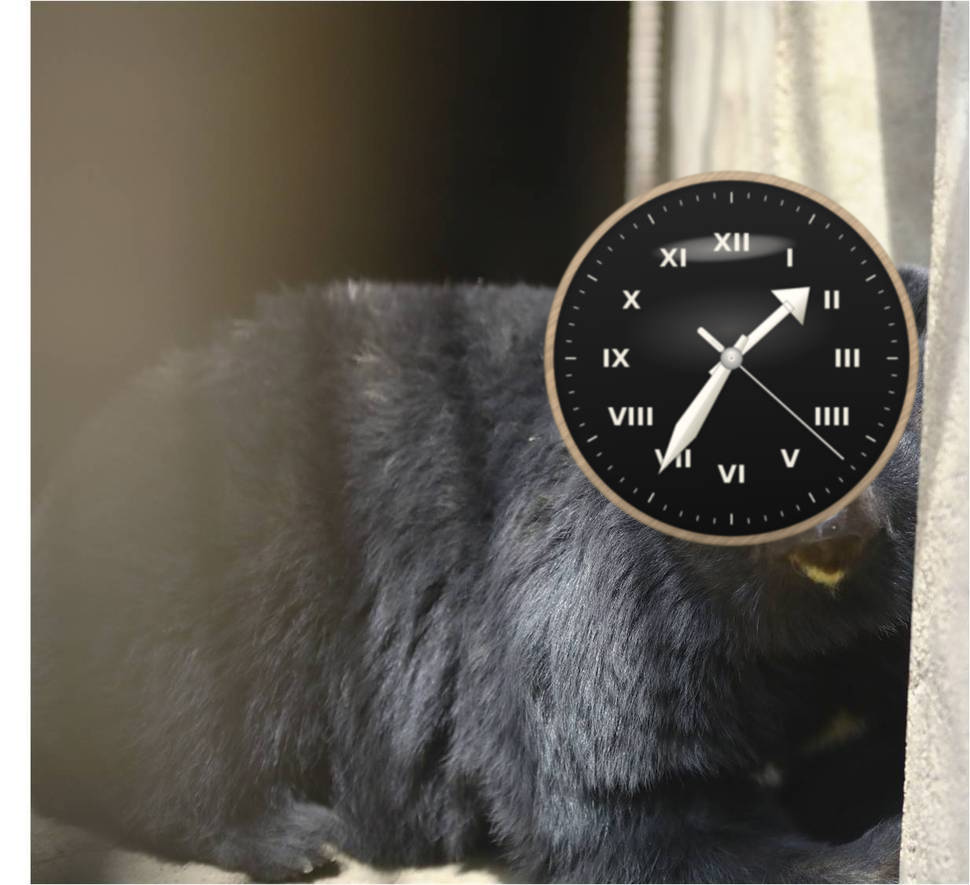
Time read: **1:35:22**
